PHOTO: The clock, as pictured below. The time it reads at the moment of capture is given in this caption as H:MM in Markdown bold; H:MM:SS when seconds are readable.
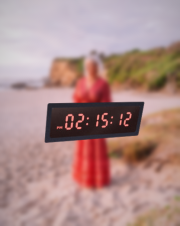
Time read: **2:15:12**
